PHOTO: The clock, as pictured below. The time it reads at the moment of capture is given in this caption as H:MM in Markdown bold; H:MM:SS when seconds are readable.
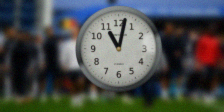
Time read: **11:02**
